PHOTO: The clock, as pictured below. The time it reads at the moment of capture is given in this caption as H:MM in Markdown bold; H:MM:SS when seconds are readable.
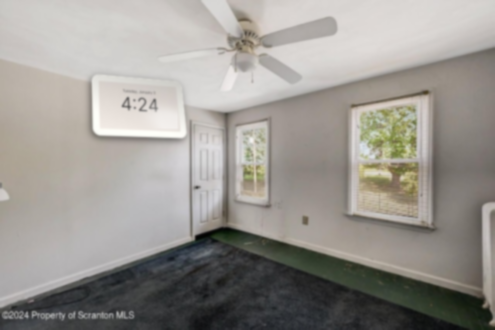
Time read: **4:24**
